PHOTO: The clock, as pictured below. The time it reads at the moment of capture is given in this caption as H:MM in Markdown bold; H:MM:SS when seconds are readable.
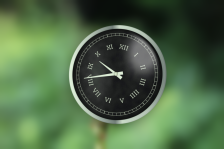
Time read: **9:41**
